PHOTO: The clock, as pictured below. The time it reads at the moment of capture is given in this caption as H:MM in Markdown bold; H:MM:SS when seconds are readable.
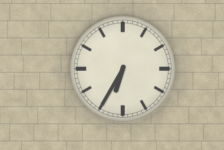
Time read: **6:35**
